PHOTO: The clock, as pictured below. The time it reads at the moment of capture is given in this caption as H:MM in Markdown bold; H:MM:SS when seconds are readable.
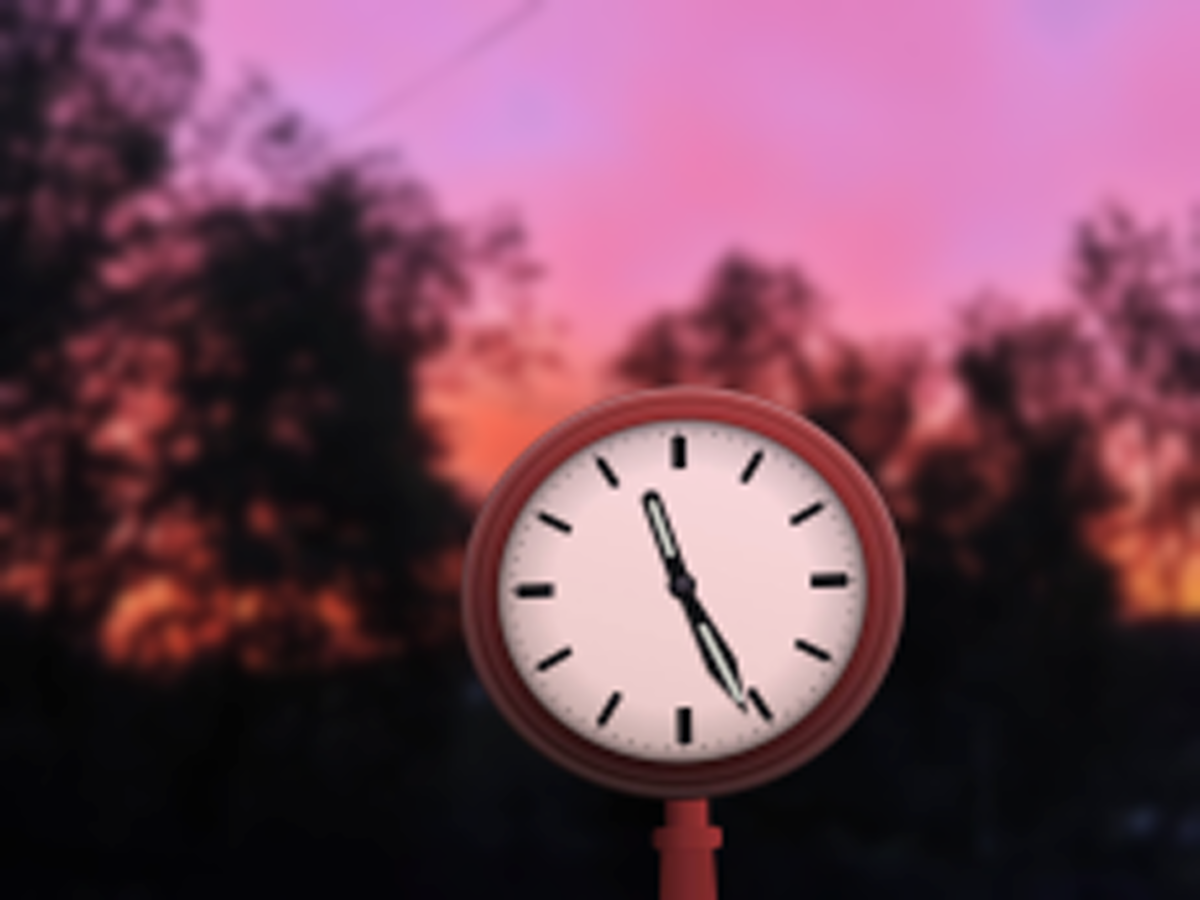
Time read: **11:26**
